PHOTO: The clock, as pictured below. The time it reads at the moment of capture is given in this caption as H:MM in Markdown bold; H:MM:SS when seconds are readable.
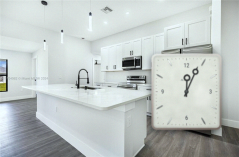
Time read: **12:04**
